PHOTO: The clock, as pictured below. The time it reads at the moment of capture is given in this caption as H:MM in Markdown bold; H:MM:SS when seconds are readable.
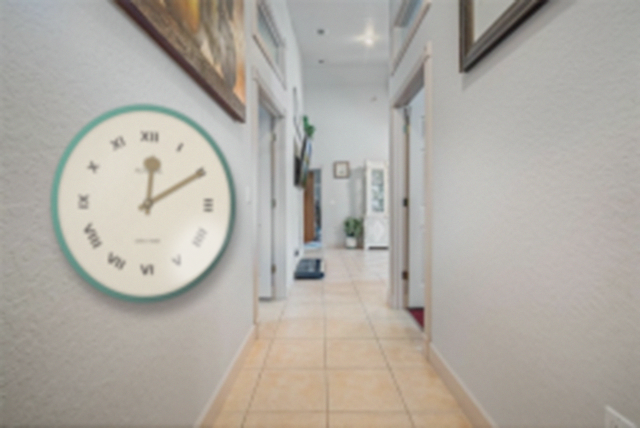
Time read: **12:10**
